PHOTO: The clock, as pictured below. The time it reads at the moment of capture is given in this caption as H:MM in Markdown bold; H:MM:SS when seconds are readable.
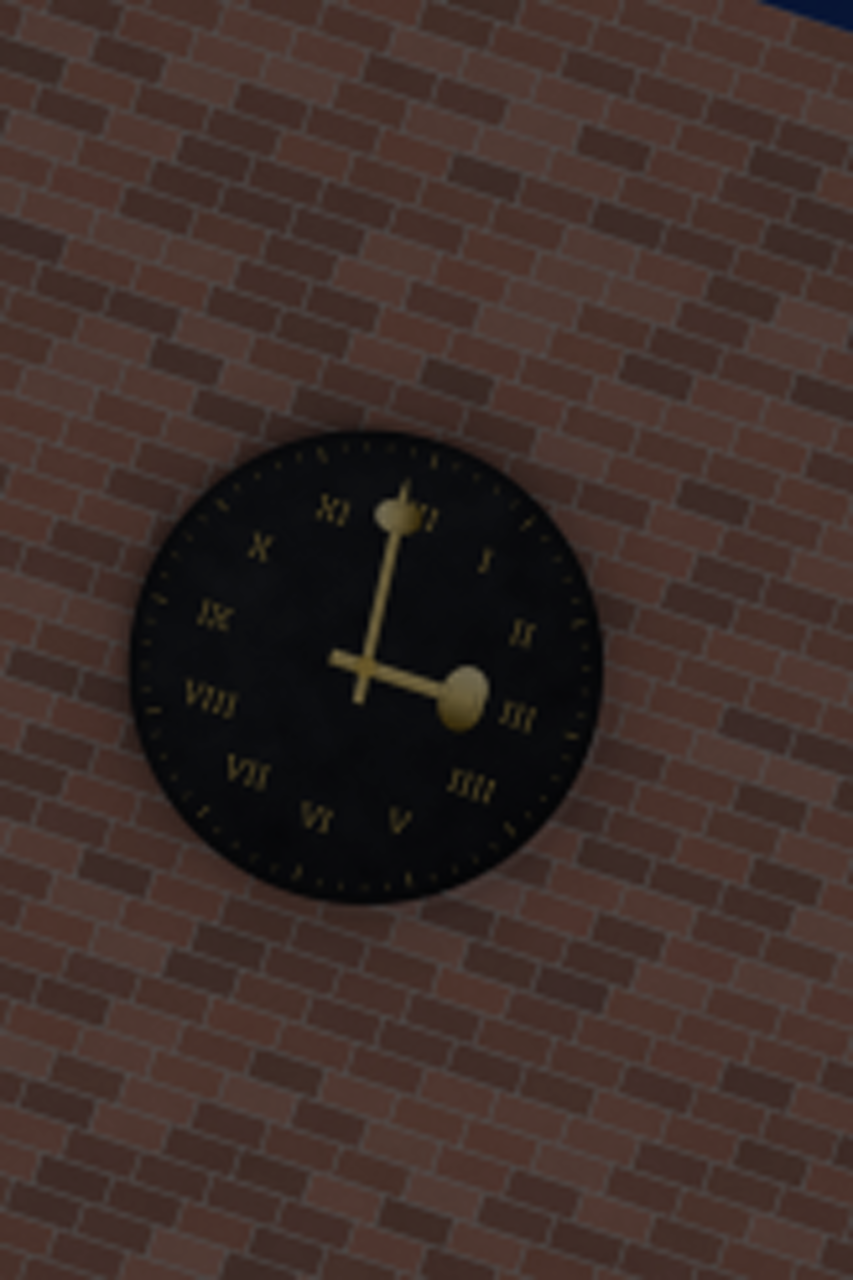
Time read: **2:59**
